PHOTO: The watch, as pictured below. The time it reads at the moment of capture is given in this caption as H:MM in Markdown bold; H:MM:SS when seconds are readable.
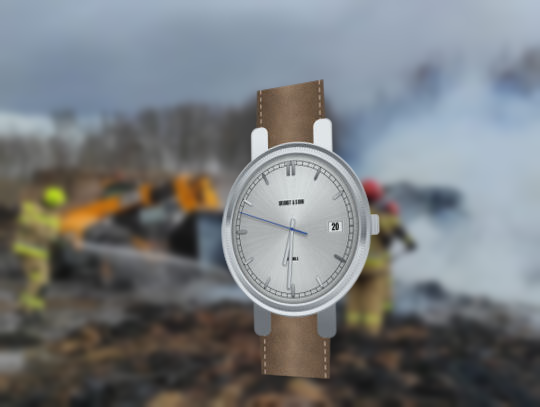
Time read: **6:30:48**
